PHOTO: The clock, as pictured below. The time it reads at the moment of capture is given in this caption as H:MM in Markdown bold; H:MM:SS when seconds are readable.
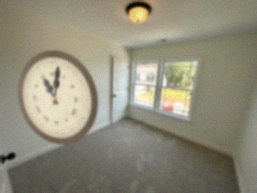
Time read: **11:02**
